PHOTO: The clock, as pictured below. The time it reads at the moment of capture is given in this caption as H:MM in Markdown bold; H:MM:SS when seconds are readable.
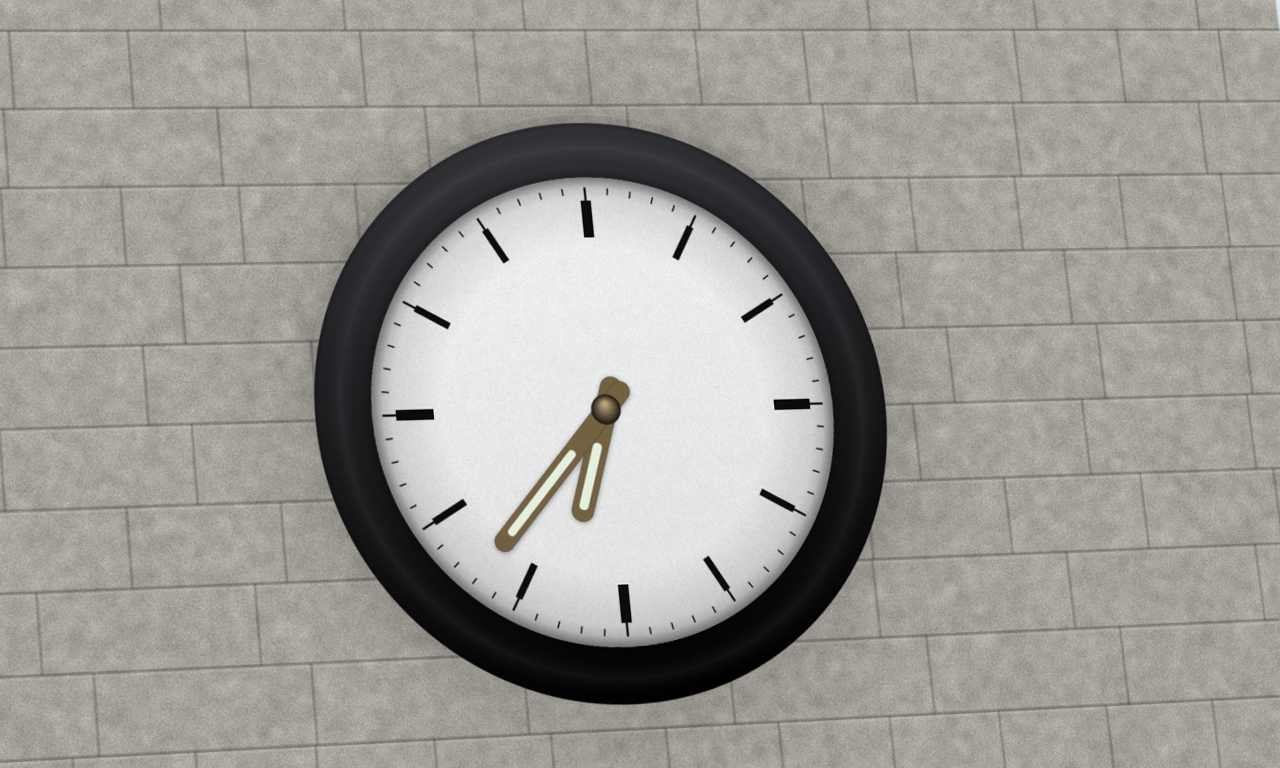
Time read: **6:37**
